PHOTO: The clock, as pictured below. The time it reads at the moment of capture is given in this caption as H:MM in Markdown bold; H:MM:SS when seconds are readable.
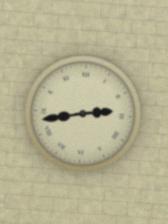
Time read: **2:43**
